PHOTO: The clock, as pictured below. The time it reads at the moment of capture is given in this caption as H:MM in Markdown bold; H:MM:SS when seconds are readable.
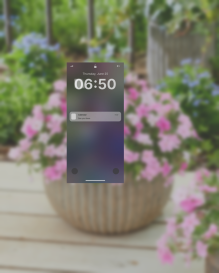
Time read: **6:50**
